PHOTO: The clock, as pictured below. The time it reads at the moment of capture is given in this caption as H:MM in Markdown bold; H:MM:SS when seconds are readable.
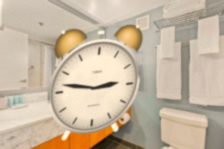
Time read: **2:47**
